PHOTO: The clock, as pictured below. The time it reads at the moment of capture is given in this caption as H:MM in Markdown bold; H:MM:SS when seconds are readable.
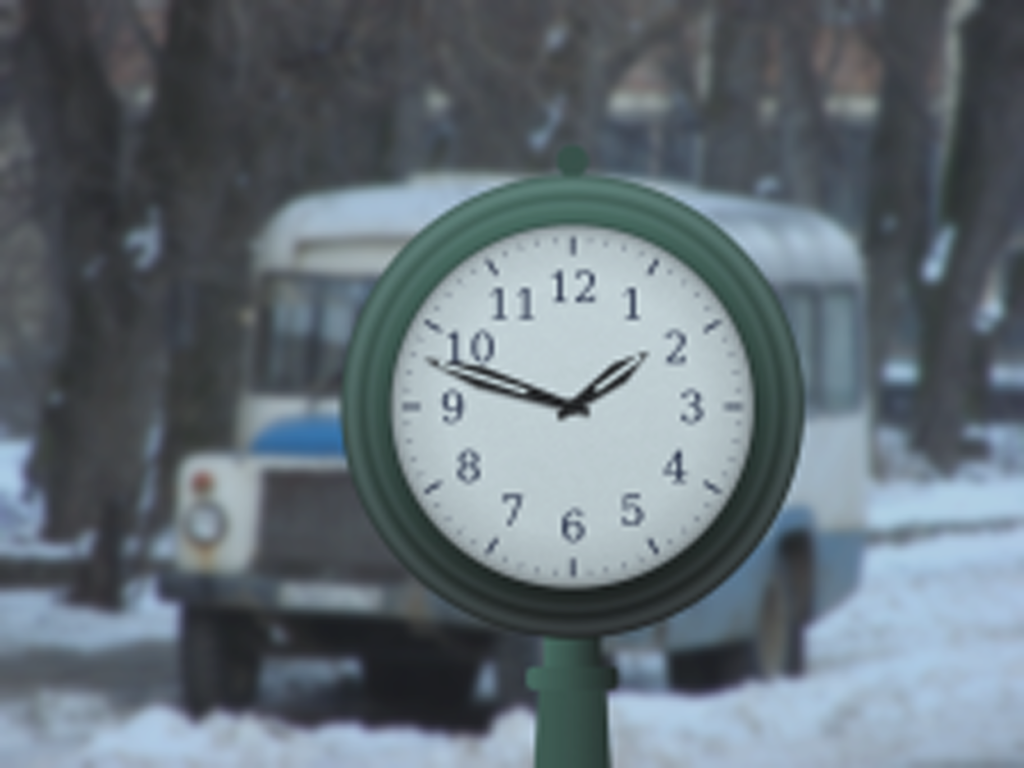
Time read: **1:48**
